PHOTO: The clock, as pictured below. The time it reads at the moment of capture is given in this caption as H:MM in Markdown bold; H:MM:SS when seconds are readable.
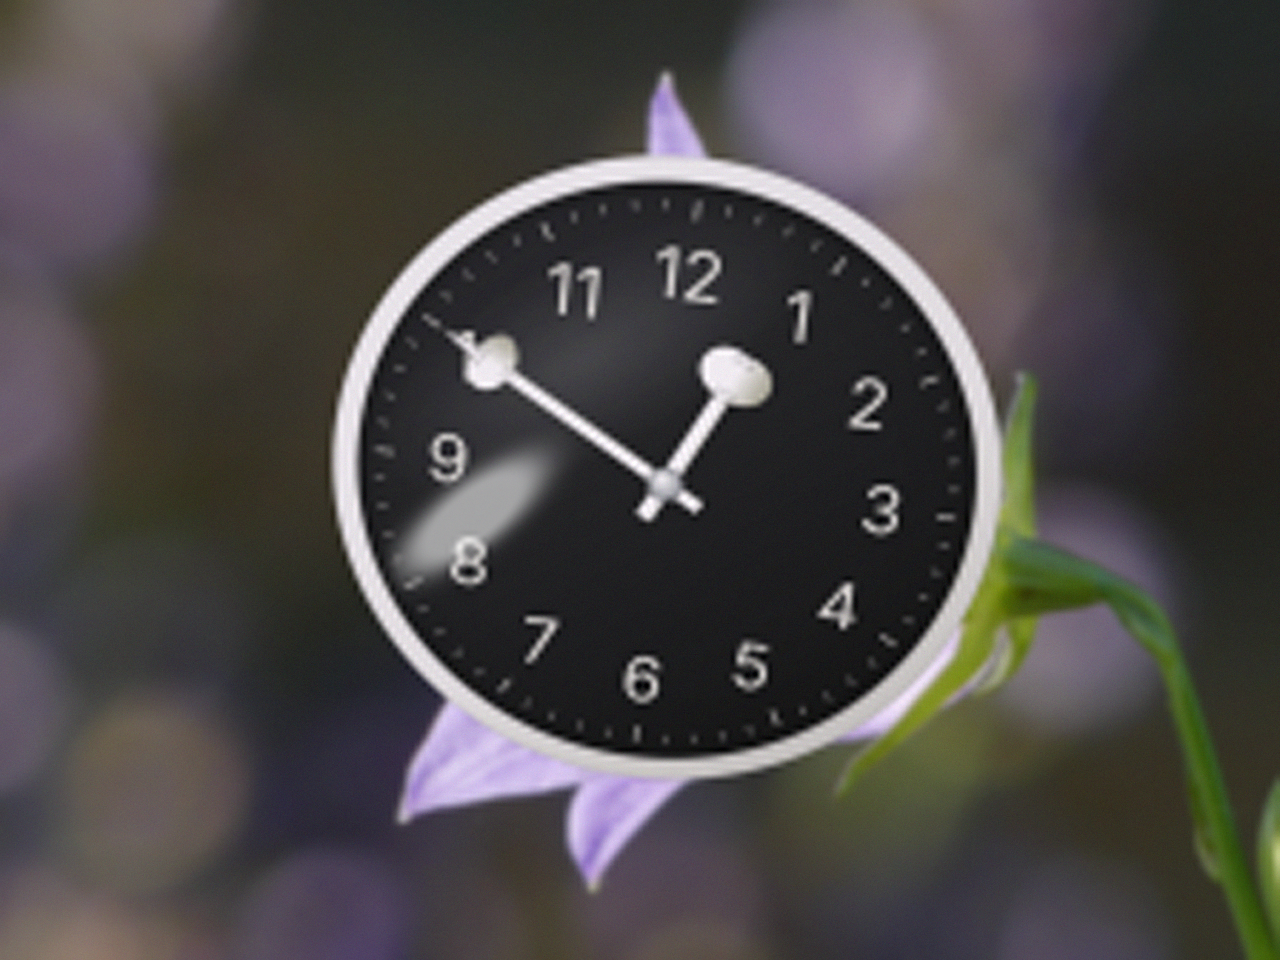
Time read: **12:50**
